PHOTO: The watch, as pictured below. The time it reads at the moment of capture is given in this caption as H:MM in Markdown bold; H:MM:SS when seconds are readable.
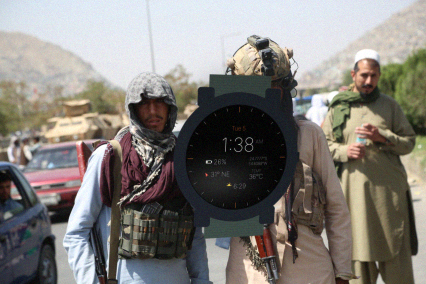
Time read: **1:38**
